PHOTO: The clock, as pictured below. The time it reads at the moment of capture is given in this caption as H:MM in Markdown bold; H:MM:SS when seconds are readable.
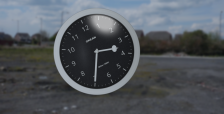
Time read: **3:35**
